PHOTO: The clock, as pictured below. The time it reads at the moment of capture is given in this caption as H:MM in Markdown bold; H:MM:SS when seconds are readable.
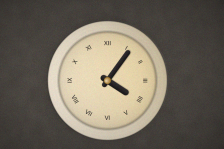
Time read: **4:06**
